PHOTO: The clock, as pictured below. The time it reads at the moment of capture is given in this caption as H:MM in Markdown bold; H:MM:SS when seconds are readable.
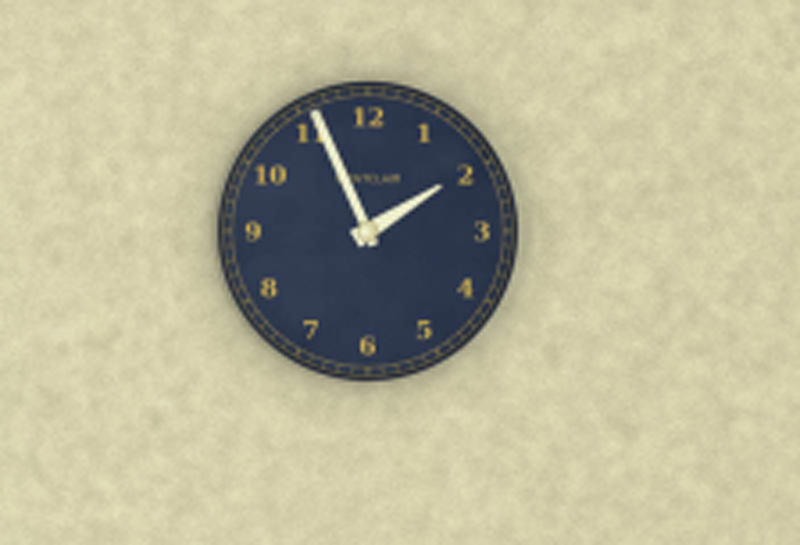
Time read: **1:56**
